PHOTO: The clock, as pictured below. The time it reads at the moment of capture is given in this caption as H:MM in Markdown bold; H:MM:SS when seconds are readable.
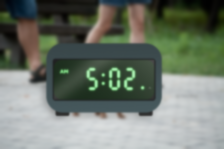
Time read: **5:02**
